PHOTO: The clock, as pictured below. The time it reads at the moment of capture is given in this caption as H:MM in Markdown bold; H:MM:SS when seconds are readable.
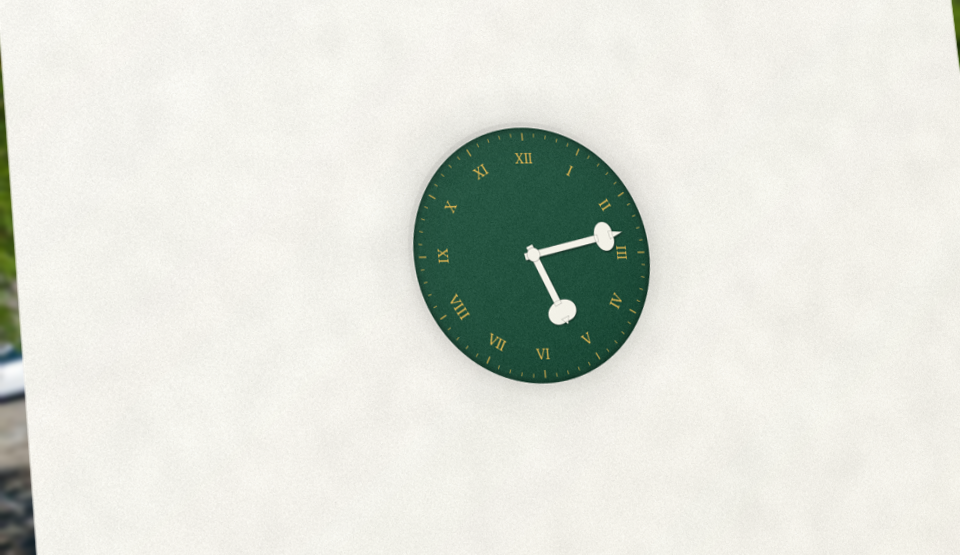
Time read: **5:13**
